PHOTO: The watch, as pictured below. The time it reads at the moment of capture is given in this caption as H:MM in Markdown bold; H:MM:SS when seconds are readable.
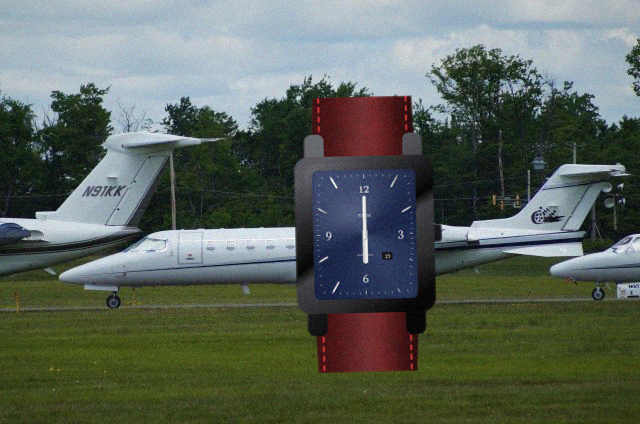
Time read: **6:00**
